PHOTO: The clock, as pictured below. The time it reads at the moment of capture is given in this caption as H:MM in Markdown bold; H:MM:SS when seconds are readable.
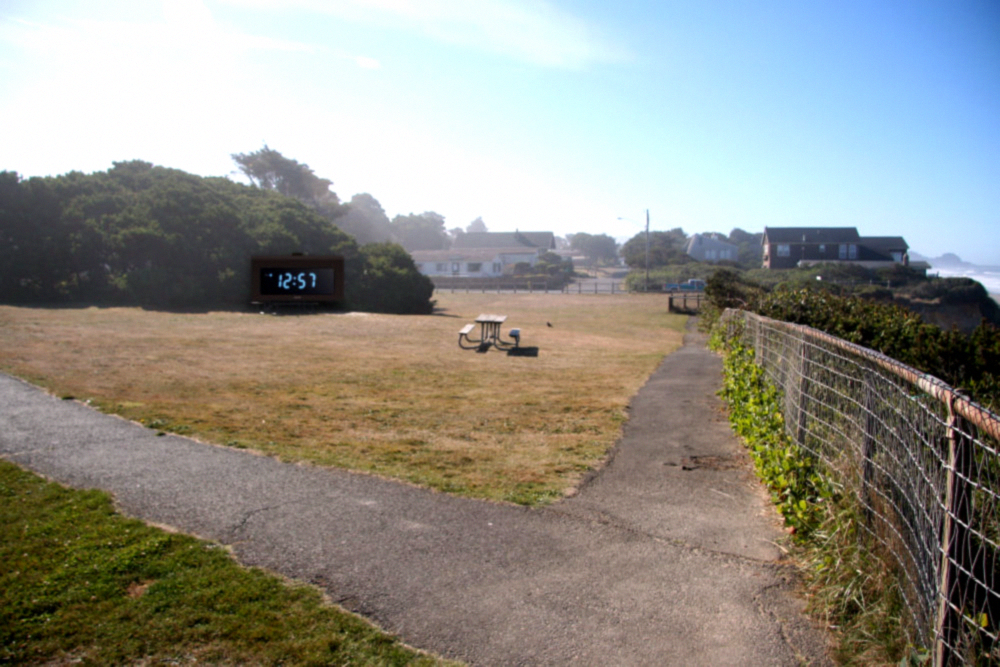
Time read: **12:57**
